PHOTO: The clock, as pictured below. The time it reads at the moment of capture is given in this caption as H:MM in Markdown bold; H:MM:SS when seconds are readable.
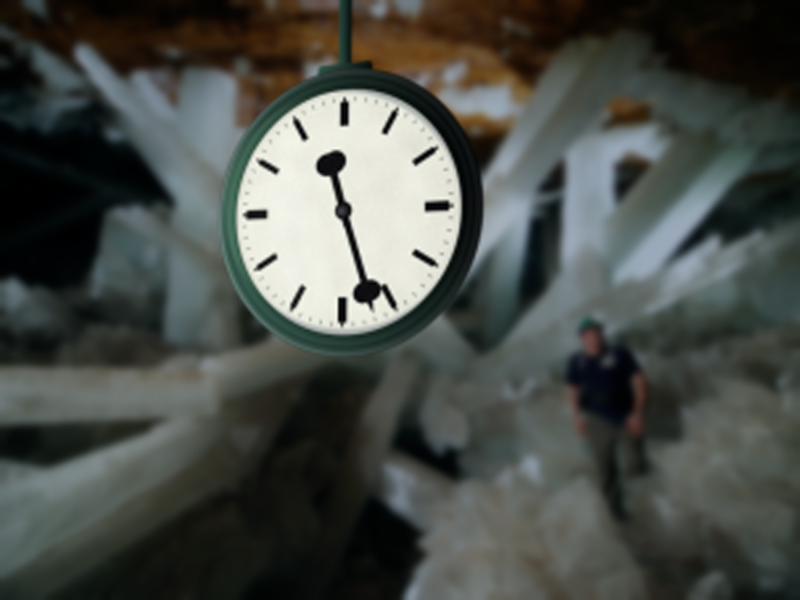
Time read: **11:27**
